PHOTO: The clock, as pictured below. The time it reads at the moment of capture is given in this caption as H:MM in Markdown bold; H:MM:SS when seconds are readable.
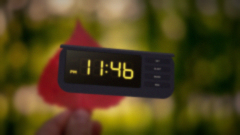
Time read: **11:46**
